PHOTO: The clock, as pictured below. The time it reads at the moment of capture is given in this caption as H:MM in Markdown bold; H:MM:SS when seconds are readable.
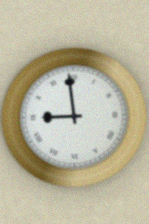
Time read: **8:59**
